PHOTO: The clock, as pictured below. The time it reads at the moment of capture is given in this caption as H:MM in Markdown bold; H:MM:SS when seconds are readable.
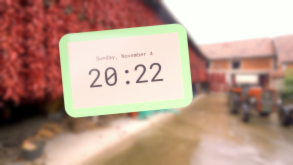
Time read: **20:22**
